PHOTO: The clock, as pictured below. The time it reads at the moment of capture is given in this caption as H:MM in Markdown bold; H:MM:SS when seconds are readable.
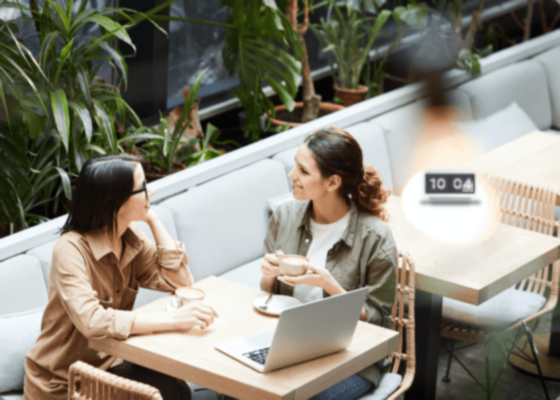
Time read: **10:04**
